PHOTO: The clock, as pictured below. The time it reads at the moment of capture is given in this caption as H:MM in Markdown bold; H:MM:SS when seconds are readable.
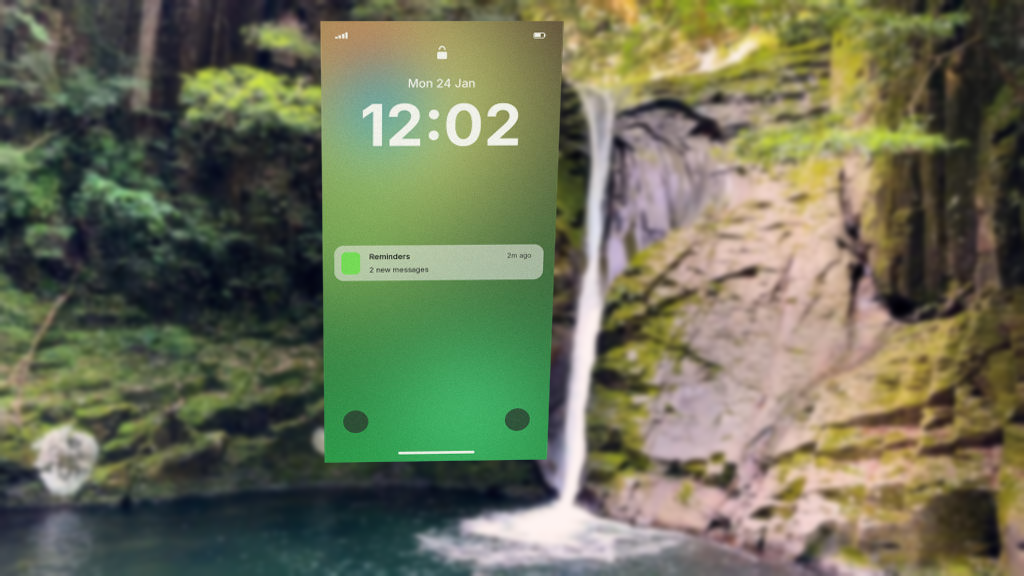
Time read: **12:02**
